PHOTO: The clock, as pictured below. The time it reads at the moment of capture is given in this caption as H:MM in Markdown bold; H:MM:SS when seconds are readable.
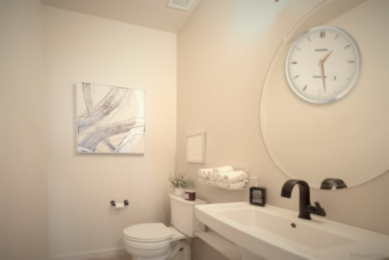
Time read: **1:28**
